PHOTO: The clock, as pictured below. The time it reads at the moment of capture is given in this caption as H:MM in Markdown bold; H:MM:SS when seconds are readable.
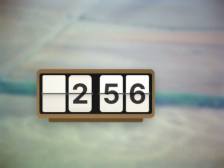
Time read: **2:56**
